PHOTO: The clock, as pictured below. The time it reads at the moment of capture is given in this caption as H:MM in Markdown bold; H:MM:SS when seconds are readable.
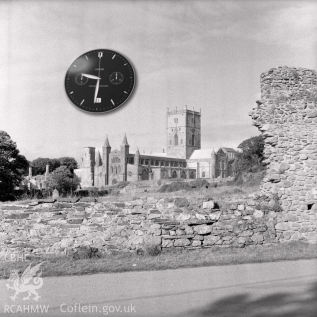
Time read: **9:31**
